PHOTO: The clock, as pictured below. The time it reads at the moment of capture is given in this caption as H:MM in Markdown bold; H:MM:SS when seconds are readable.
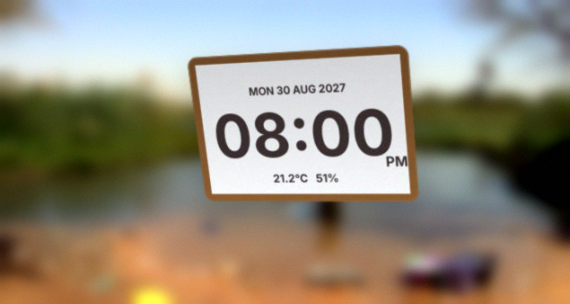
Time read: **8:00**
